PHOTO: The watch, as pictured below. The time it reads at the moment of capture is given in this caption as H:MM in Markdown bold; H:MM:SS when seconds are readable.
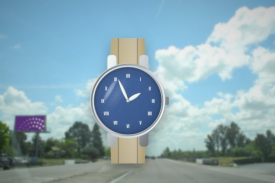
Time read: **1:56**
